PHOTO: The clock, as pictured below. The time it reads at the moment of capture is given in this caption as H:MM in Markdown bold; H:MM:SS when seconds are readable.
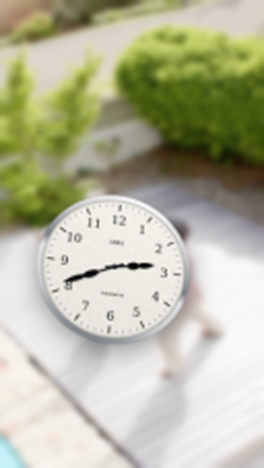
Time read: **2:41**
